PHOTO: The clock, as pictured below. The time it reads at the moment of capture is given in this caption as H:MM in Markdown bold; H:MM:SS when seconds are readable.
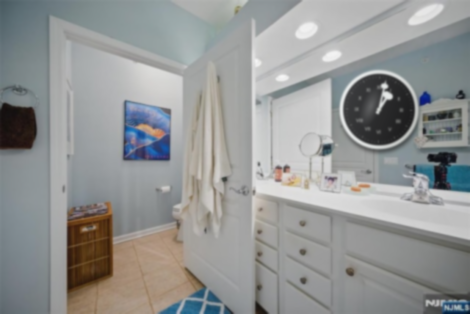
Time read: **1:02**
